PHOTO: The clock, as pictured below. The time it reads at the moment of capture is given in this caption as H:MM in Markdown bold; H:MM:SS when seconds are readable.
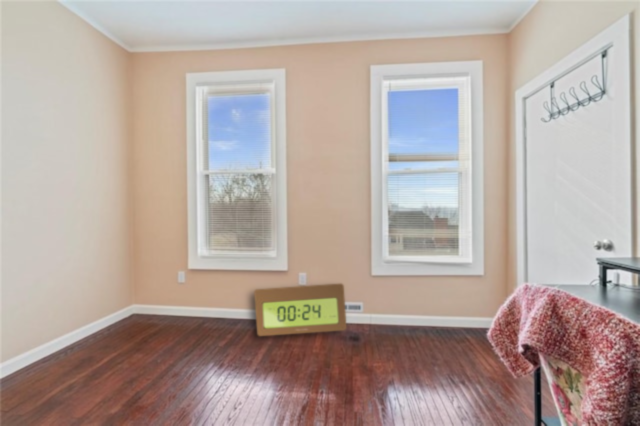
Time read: **0:24**
